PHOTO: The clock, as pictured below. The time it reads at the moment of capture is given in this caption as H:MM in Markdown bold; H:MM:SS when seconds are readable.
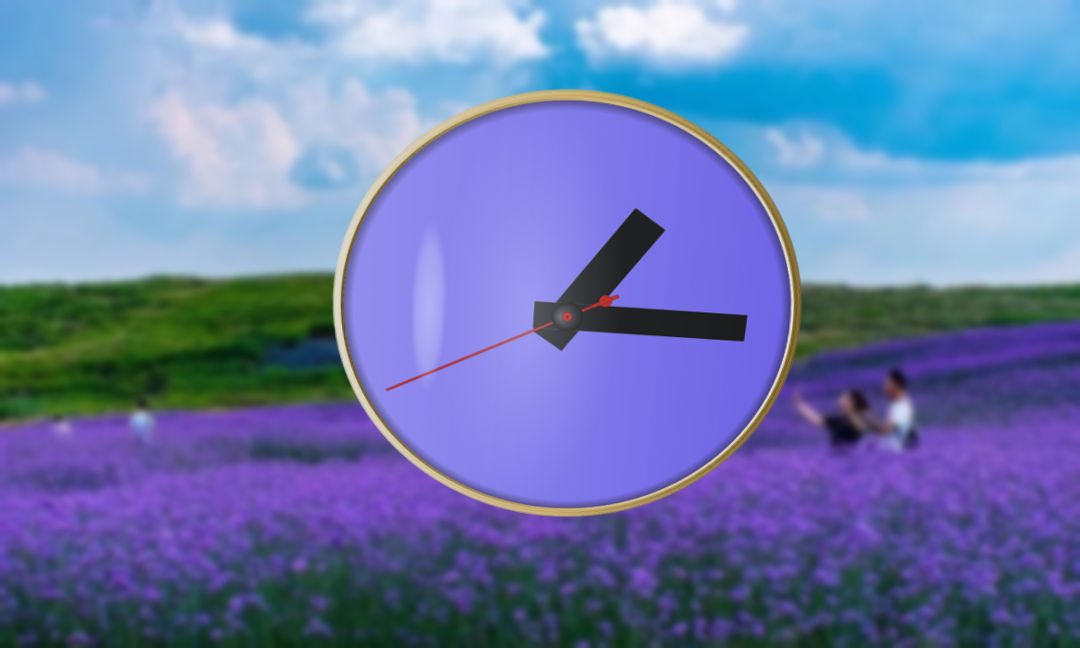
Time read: **1:15:41**
